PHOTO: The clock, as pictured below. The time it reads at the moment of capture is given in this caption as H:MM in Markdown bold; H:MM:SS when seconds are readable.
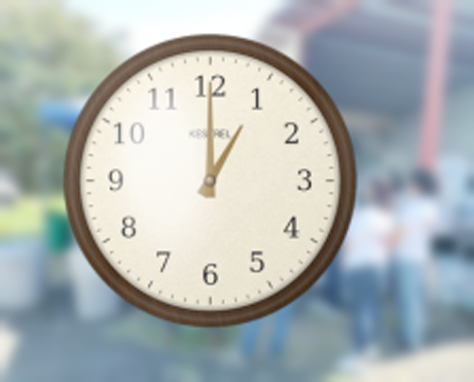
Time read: **1:00**
